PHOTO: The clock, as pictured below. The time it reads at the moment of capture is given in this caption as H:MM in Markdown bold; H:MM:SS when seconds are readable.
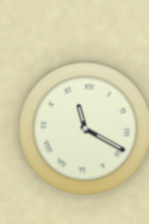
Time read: **11:19**
